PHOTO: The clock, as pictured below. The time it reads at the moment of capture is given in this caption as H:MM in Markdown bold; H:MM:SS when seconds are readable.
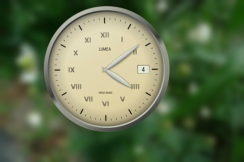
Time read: **4:09**
